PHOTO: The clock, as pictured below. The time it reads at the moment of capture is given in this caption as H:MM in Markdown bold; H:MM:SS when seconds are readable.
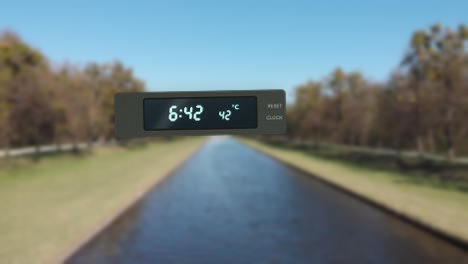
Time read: **6:42**
